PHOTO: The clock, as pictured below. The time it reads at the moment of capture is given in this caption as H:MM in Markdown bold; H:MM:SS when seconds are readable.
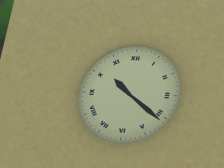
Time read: **10:21**
